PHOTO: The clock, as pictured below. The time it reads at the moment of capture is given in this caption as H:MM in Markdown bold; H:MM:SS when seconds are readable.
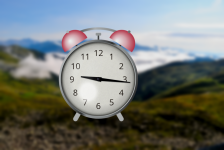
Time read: **9:16**
